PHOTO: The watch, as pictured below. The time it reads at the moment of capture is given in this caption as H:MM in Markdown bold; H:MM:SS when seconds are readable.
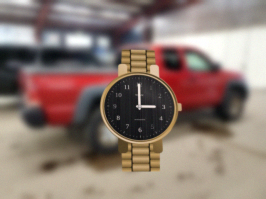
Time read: **3:00**
